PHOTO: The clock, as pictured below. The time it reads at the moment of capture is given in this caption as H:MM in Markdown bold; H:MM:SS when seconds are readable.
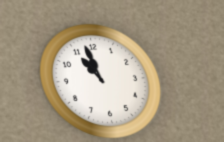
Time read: **10:58**
